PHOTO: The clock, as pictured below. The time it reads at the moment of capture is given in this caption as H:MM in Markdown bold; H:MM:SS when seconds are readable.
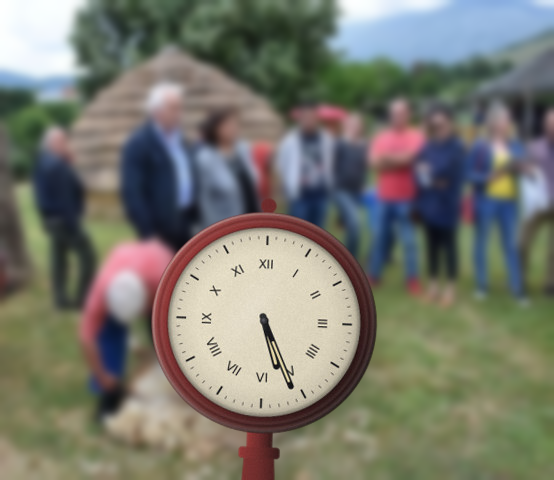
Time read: **5:26**
